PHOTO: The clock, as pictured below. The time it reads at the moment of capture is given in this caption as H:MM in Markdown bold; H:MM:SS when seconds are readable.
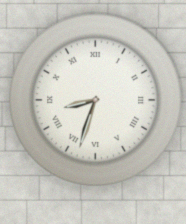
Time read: **8:33**
